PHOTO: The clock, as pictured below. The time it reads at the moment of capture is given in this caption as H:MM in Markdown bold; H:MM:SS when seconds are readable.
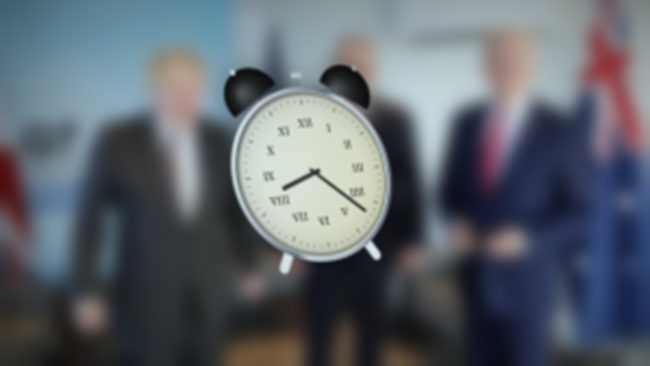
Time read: **8:22**
